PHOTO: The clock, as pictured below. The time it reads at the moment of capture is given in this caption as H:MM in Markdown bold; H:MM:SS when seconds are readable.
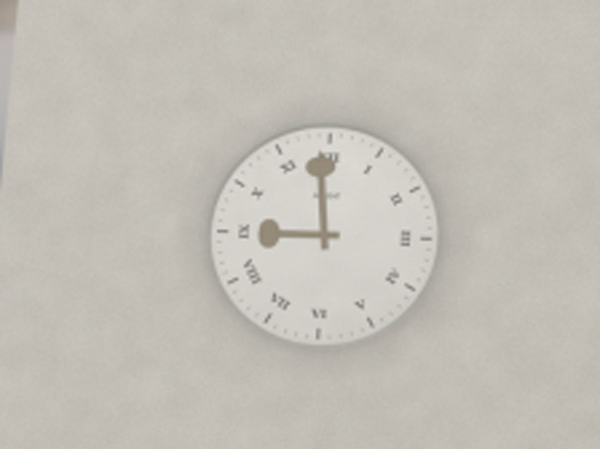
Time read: **8:59**
